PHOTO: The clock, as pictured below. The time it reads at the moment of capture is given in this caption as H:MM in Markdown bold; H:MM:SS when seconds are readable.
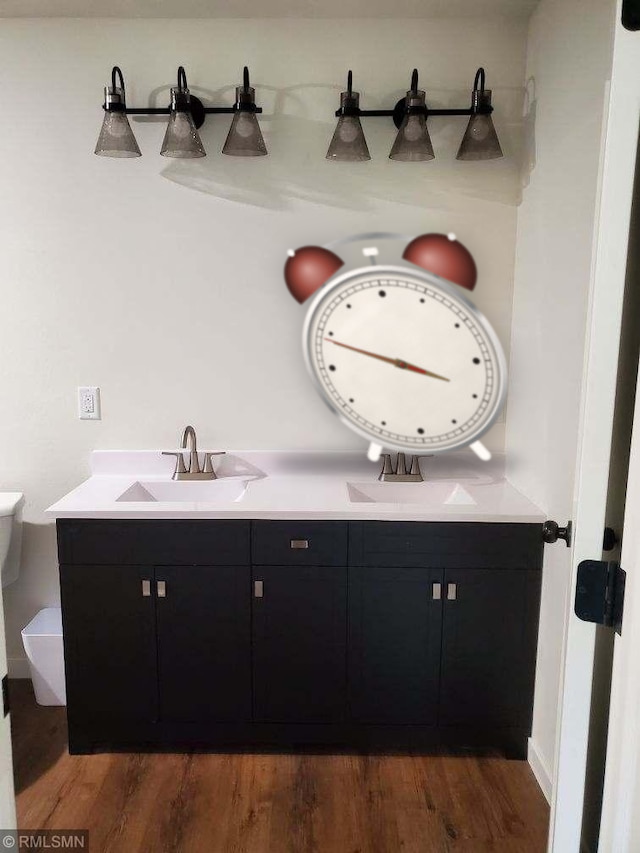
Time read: **3:48:49**
